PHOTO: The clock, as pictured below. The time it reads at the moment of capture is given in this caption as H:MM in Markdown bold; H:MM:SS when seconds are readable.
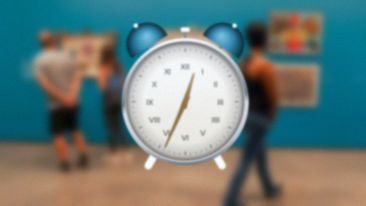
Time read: **12:34**
